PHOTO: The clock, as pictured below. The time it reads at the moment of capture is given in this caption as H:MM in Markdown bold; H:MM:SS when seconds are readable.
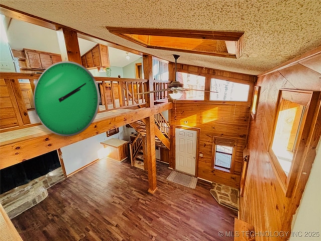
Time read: **2:10**
